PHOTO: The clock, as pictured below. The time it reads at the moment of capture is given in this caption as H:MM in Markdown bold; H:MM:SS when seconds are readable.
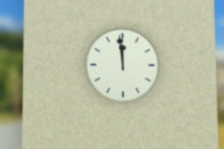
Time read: **11:59**
